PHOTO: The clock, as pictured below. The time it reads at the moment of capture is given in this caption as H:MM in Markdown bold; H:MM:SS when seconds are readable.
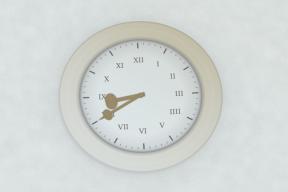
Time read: **8:40**
